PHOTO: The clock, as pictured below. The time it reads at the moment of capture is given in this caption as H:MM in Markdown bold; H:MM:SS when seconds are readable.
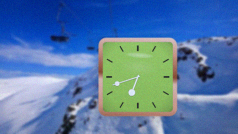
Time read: **6:42**
